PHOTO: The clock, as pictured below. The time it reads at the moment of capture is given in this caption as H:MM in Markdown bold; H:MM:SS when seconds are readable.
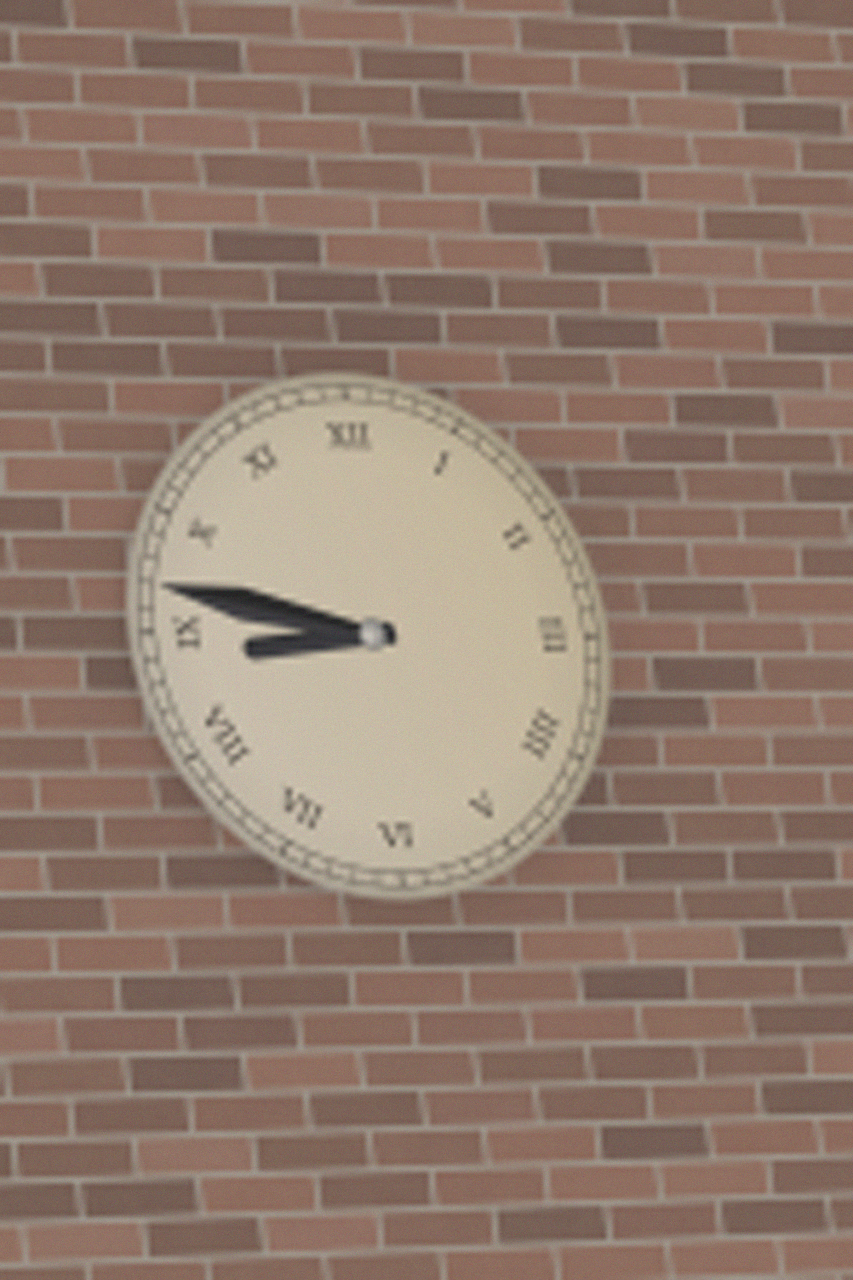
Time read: **8:47**
